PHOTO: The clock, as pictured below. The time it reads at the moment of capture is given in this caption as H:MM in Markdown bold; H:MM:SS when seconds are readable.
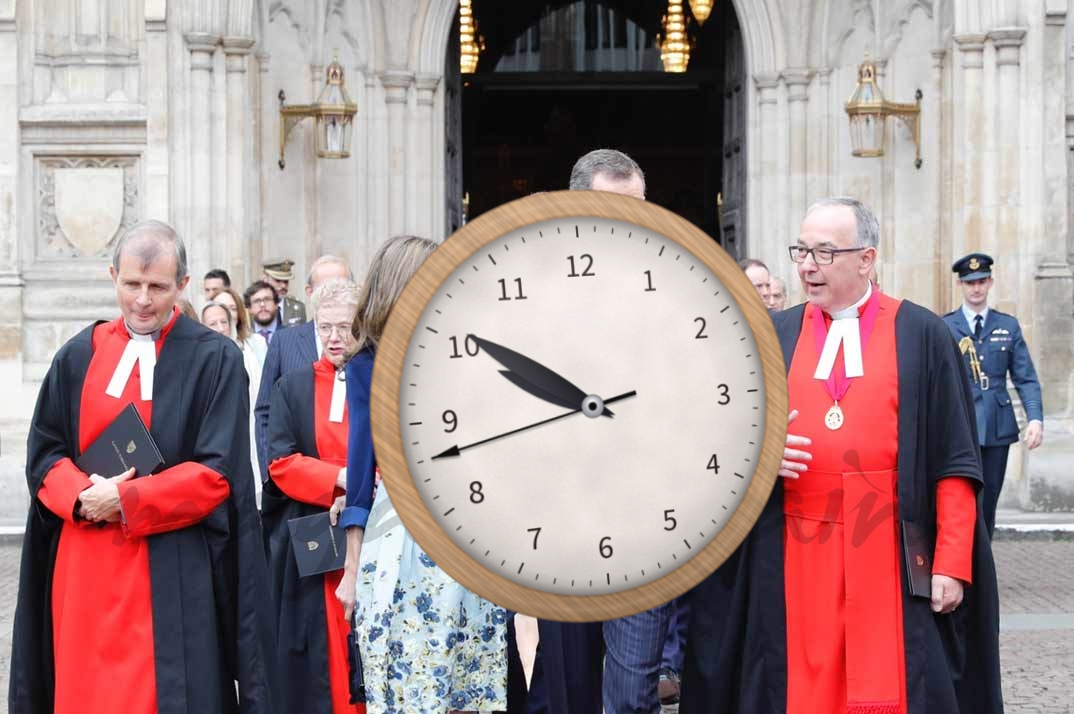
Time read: **9:50:43**
